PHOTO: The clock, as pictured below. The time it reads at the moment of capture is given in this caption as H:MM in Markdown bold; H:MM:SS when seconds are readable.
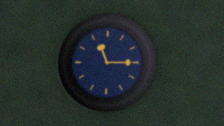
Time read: **11:15**
